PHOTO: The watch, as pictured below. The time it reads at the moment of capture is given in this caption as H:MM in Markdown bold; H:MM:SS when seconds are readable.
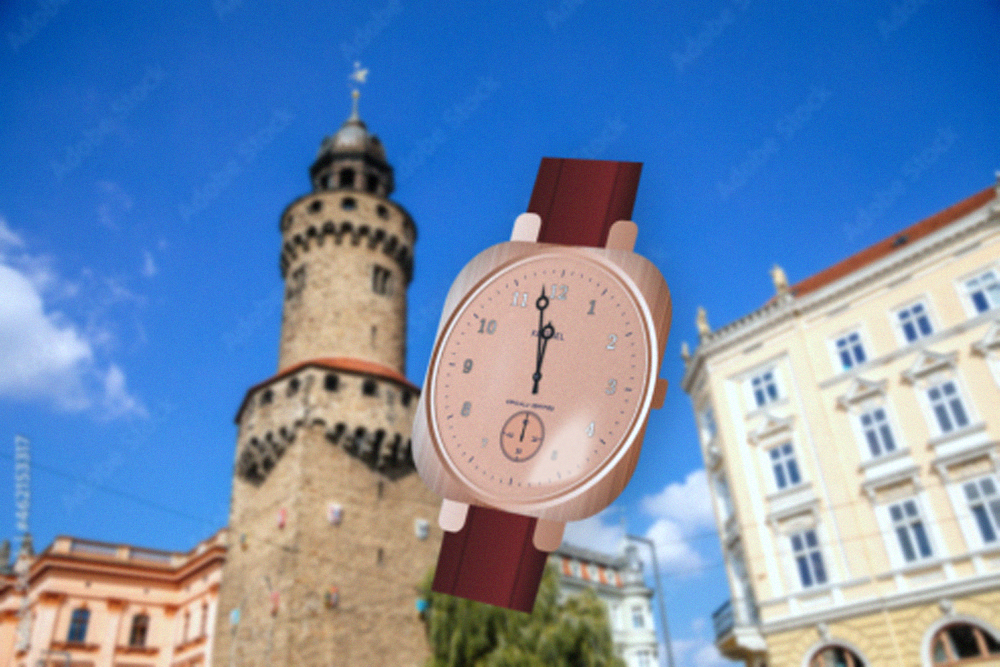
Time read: **11:58**
